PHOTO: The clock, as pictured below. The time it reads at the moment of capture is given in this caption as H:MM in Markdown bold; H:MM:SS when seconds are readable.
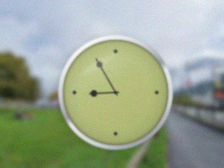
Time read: **8:55**
